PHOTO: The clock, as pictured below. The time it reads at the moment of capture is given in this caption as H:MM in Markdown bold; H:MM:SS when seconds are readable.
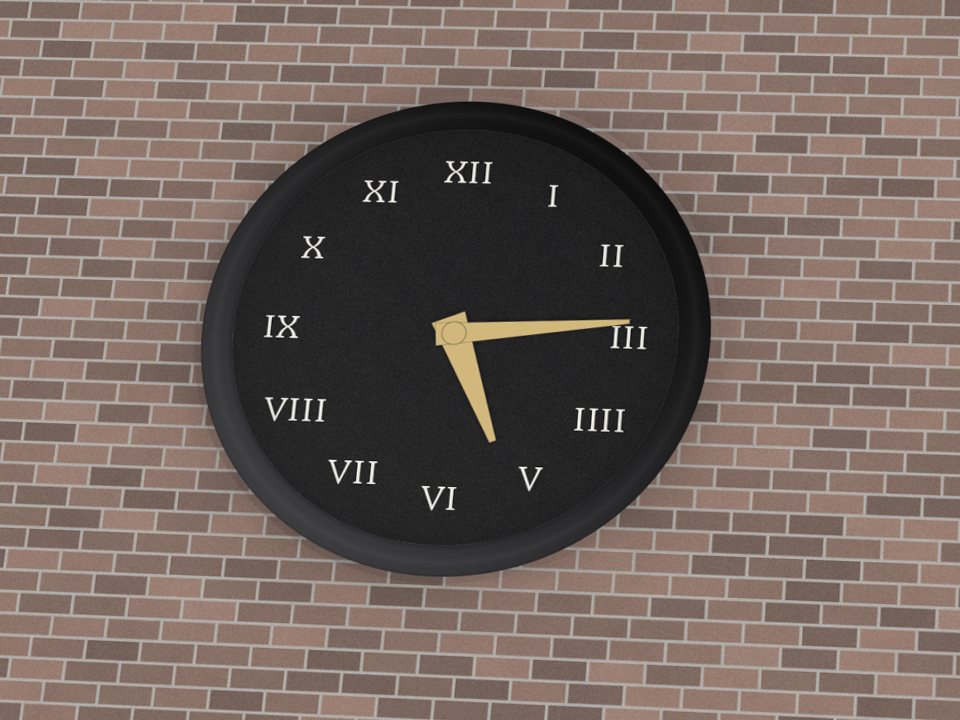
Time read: **5:14**
